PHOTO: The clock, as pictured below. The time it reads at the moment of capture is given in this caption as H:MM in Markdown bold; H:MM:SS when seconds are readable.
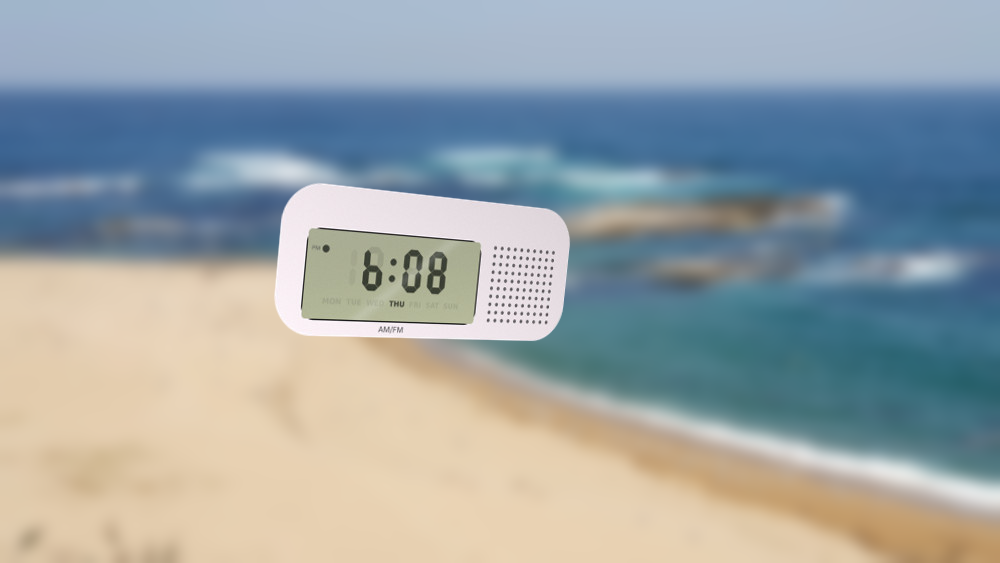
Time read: **6:08**
